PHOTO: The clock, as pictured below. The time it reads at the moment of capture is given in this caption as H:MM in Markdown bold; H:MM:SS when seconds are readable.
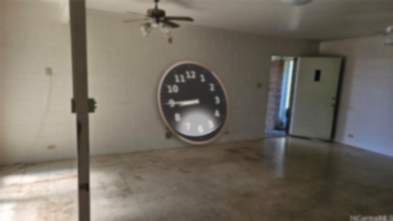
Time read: **8:45**
